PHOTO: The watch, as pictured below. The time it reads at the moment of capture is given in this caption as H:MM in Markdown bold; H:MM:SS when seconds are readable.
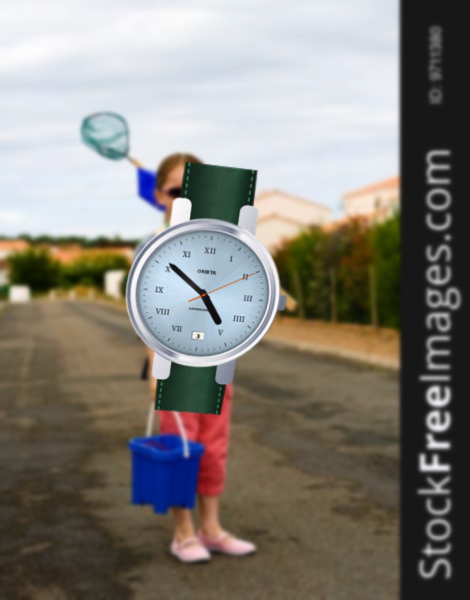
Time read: **4:51:10**
